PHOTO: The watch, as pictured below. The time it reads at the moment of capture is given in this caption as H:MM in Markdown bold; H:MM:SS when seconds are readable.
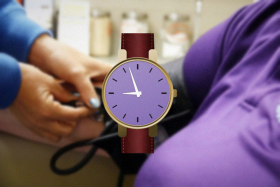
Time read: **8:57**
